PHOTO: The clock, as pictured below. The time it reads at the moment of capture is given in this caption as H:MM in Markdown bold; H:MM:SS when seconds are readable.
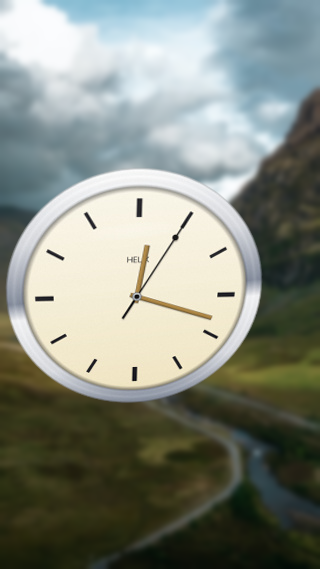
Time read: **12:18:05**
